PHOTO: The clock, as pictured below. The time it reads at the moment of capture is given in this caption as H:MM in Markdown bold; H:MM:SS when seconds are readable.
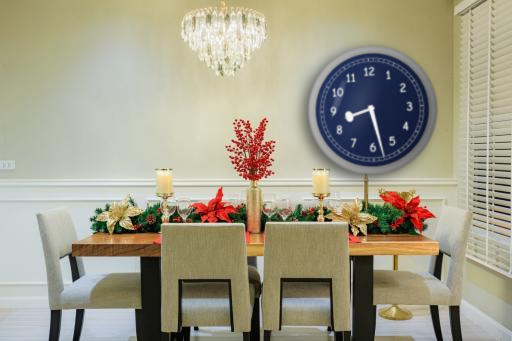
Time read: **8:28**
